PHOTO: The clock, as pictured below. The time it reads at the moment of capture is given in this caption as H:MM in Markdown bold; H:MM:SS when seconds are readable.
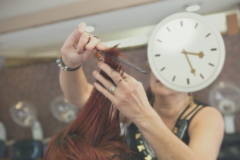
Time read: **3:27**
